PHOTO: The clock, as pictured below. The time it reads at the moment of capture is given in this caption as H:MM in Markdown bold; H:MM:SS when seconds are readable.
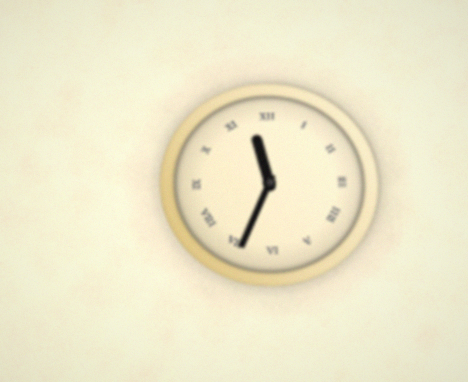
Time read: **11:34**
